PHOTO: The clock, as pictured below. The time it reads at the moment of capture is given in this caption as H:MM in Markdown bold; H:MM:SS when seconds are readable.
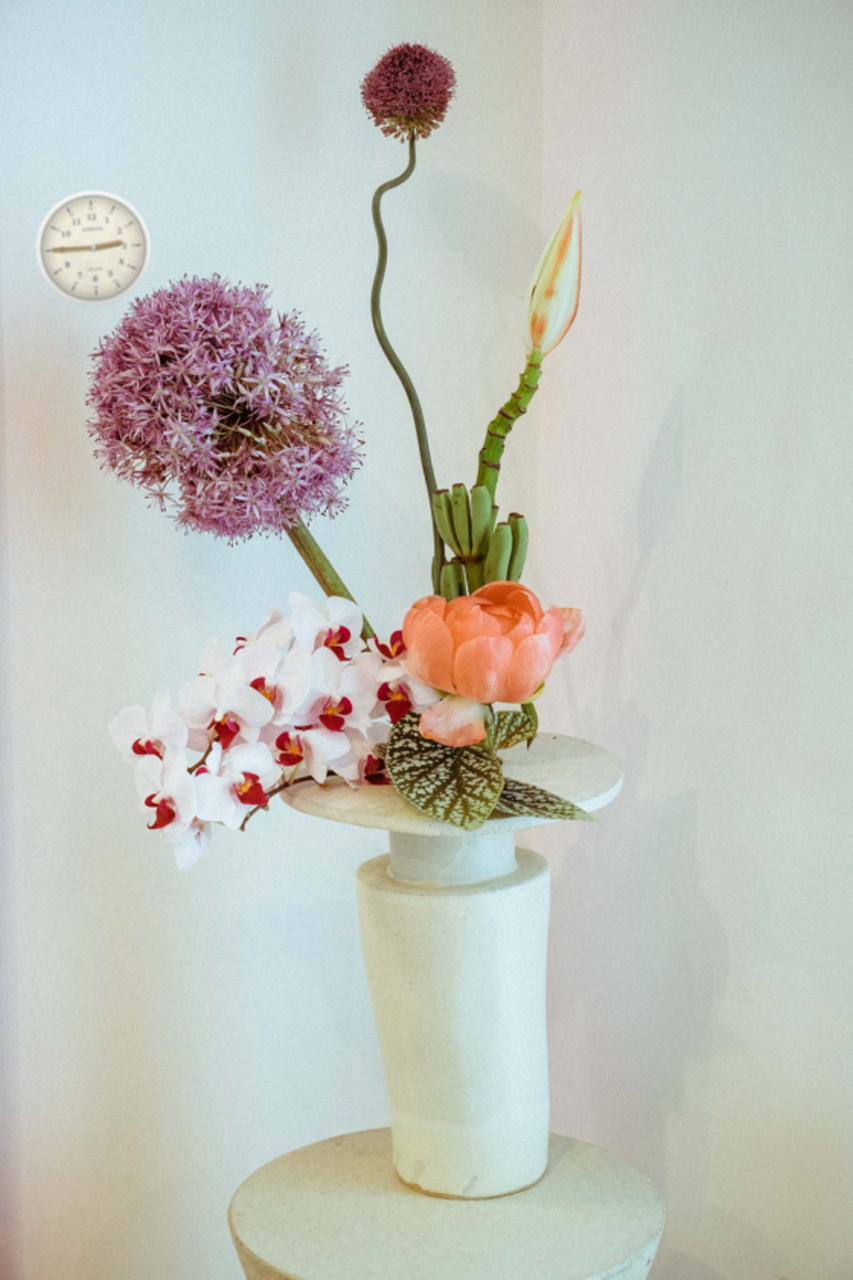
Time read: **2:45**
